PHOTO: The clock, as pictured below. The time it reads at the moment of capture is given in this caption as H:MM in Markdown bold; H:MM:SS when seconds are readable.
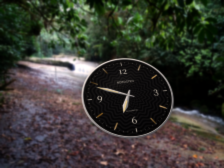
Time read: **6:49**
